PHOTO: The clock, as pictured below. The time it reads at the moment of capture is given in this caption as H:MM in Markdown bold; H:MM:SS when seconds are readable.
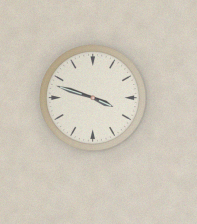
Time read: **3:48**
